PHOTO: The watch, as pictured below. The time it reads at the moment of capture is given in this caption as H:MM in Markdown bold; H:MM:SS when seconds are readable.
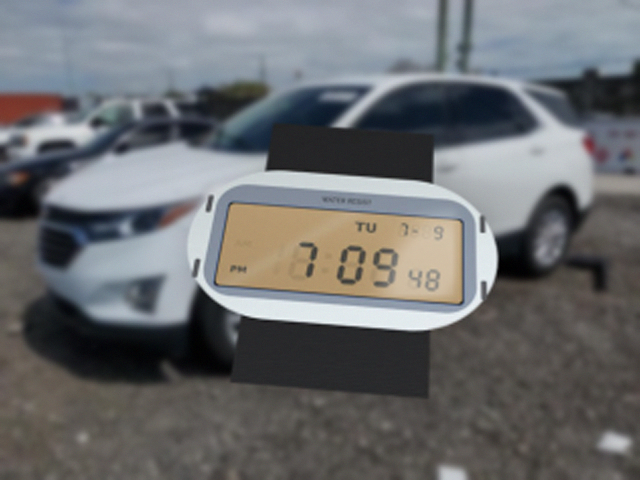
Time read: **7:09:48**
